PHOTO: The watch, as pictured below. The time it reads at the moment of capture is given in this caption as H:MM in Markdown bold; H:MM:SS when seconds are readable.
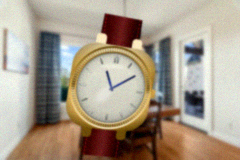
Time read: **11:09**
